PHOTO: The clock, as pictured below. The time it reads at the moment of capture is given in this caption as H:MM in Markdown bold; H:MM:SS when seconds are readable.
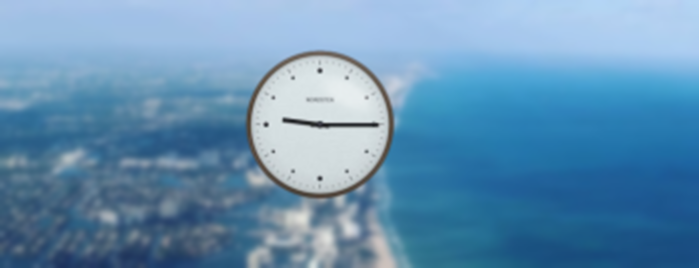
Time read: **9:15**
